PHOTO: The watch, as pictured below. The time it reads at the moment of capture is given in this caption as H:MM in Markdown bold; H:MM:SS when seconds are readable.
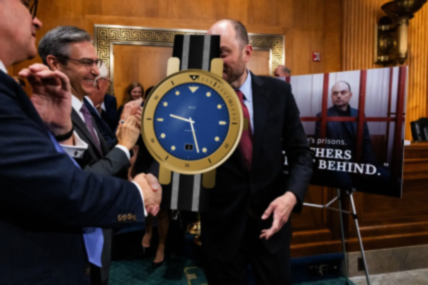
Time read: **9:27**
